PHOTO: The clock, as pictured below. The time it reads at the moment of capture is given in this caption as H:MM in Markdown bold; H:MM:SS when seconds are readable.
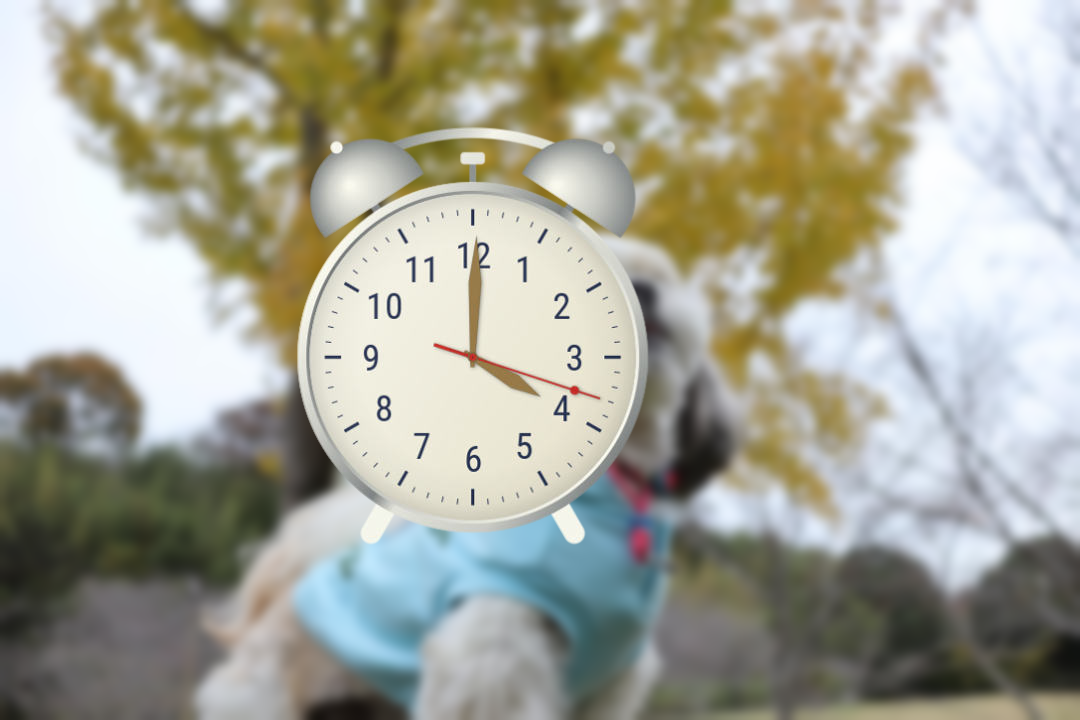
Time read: **4:00:18**
